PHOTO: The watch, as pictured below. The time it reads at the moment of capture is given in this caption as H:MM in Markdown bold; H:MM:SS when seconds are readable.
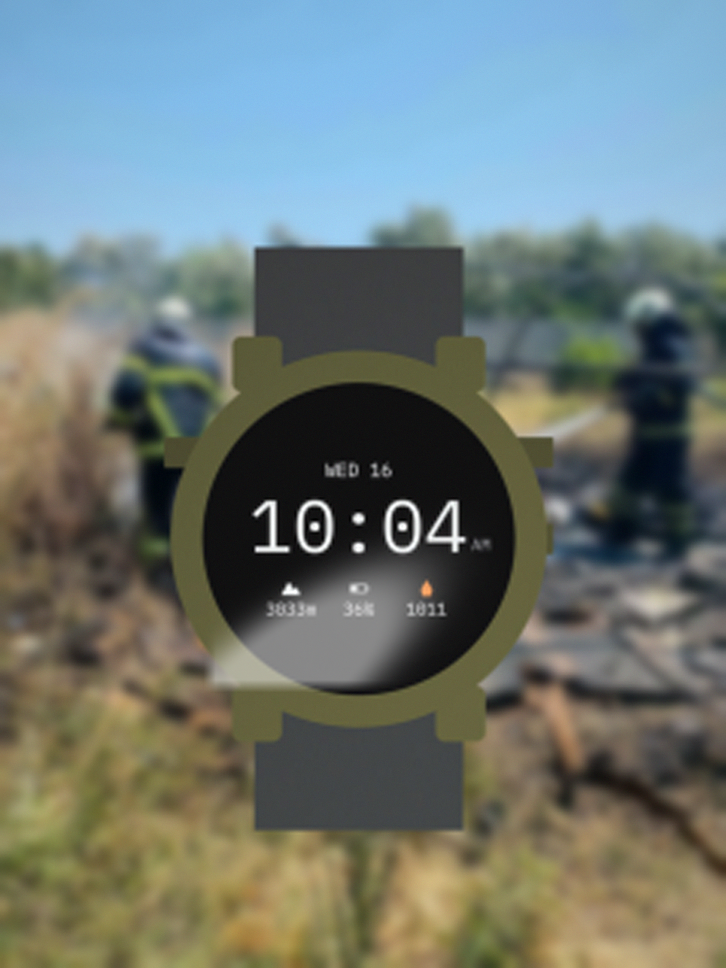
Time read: **10:04**
